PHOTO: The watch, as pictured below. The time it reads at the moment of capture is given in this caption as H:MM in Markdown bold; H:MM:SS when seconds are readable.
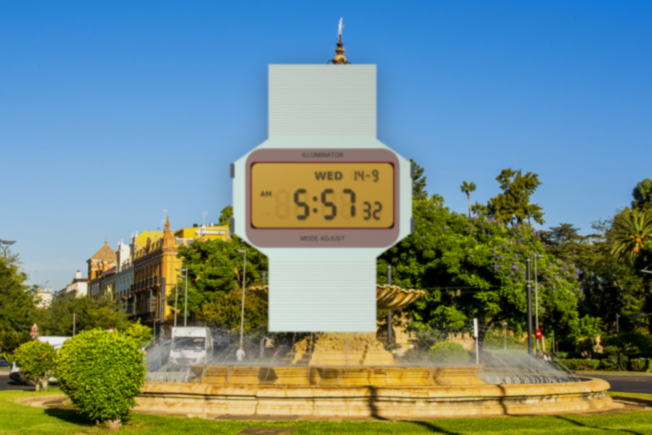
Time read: **5:57:32**
